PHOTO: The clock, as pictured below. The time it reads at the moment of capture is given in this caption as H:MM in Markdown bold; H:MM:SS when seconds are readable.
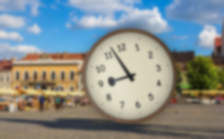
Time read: **8:57**
